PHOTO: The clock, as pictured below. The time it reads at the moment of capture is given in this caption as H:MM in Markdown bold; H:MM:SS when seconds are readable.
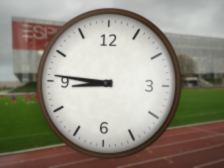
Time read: **8:46**
